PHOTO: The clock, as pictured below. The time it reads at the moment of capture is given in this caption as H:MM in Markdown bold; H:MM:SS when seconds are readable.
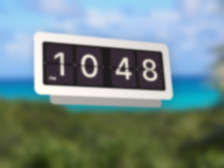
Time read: **10:48**
